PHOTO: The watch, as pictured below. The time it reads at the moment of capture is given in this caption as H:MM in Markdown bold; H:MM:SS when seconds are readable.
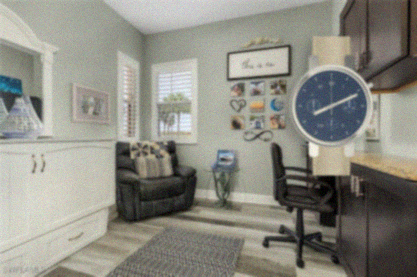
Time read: **8:11**
